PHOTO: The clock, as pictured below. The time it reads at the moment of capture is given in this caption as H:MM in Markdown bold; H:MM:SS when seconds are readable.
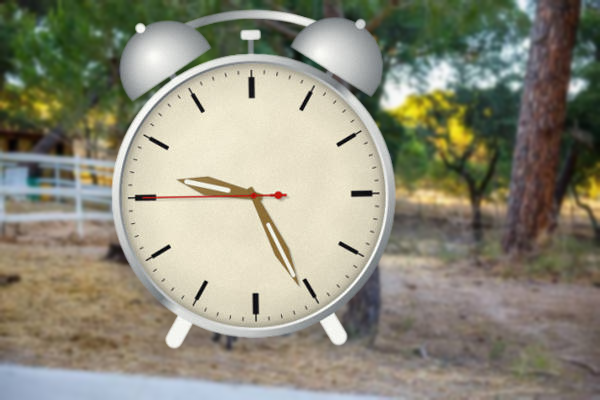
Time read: **9:25:45**
